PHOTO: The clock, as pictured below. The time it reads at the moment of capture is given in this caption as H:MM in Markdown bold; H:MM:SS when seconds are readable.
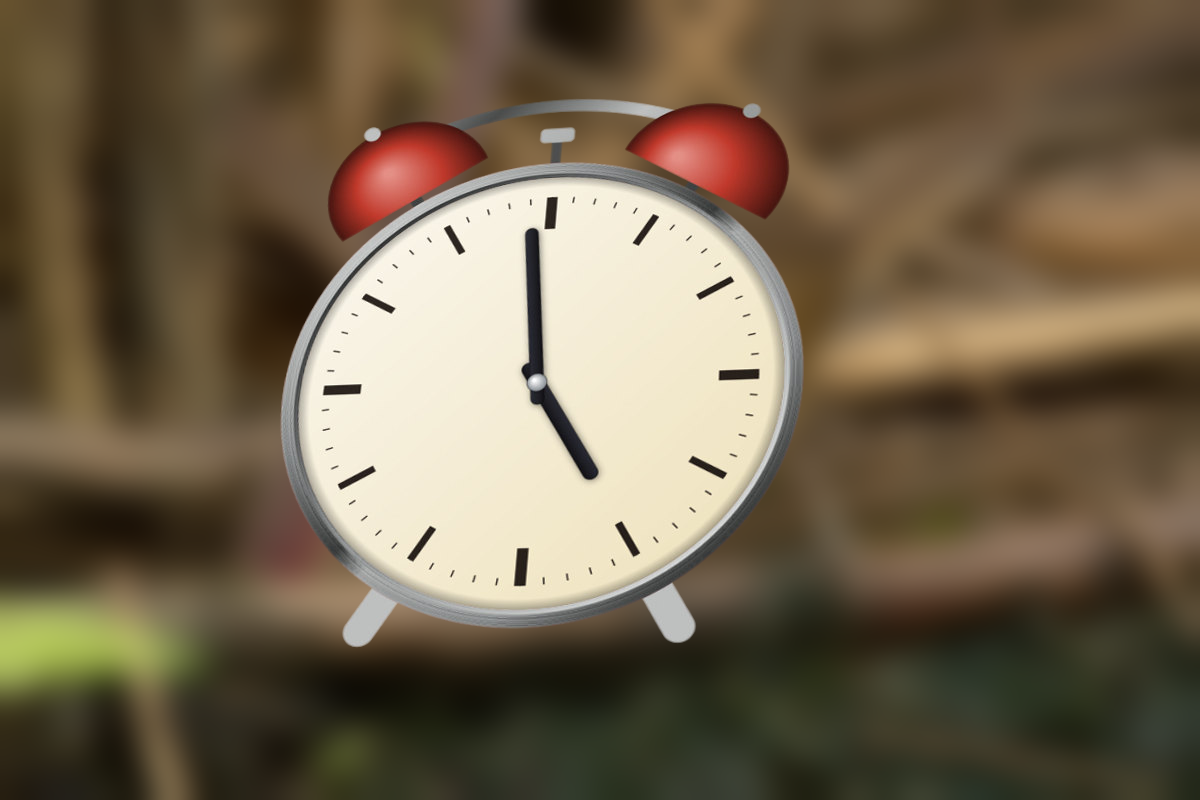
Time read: **4:59**
